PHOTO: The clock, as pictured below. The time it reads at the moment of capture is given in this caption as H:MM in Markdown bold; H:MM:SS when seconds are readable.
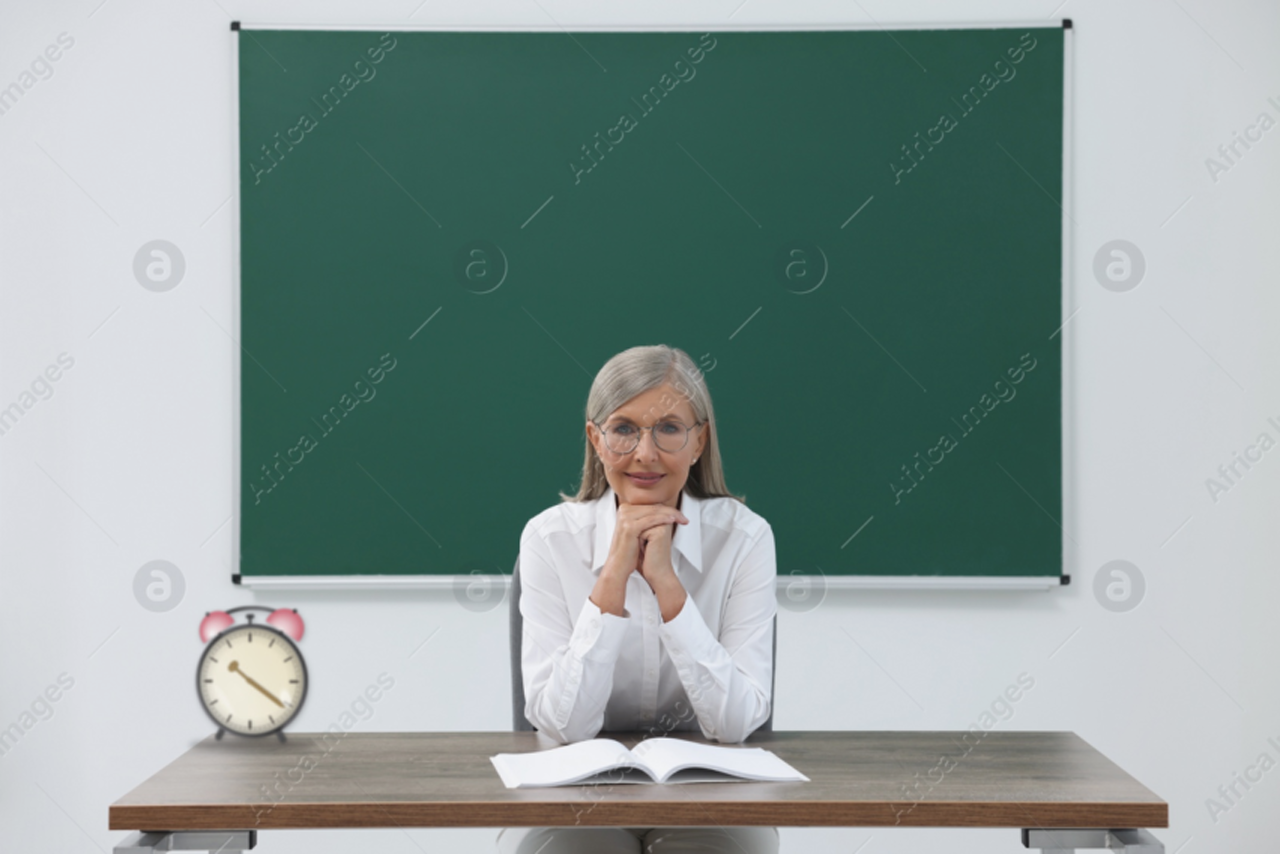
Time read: **10:21**
